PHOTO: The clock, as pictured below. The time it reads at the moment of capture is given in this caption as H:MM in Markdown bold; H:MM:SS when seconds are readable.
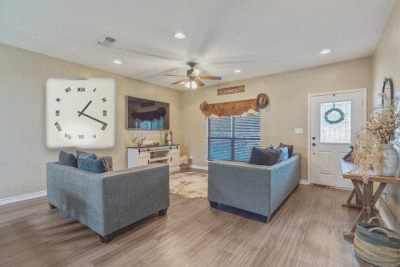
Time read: **1:19**
